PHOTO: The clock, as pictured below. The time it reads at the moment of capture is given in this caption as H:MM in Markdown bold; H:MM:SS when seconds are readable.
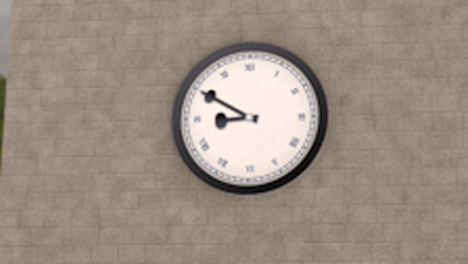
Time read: **8:50**
